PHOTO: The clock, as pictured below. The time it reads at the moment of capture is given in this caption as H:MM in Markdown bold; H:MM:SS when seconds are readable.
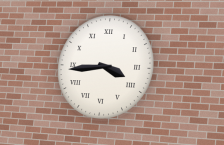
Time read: **3:44**
